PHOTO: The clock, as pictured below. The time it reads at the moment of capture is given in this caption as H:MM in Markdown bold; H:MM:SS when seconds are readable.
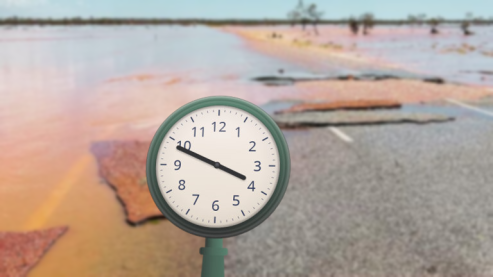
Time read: **3:49**
